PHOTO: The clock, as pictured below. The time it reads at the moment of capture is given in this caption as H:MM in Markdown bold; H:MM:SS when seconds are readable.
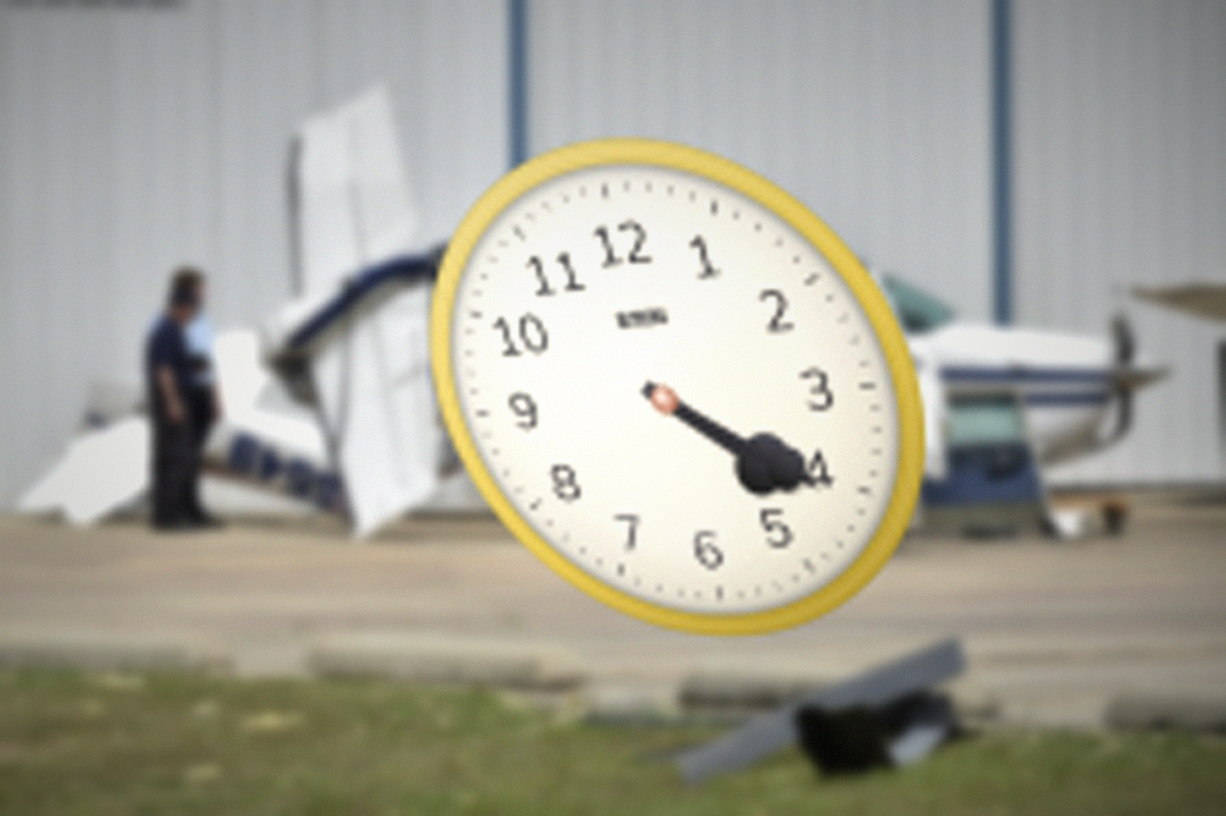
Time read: **4:21**
